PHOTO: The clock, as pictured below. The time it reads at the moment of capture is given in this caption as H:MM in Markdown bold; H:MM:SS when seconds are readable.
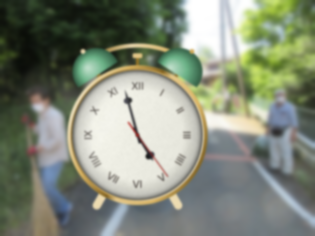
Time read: **4:57:24**
